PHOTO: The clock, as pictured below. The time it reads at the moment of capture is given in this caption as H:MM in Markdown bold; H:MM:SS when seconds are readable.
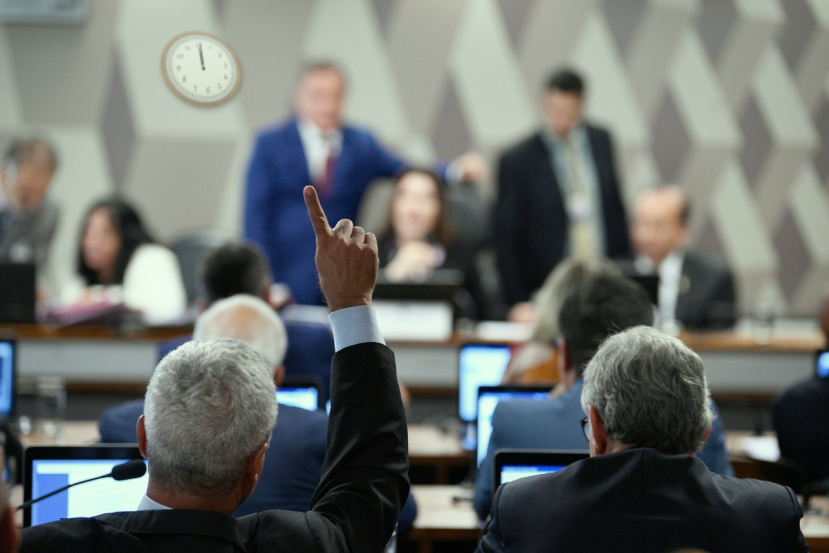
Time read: **12:01**
